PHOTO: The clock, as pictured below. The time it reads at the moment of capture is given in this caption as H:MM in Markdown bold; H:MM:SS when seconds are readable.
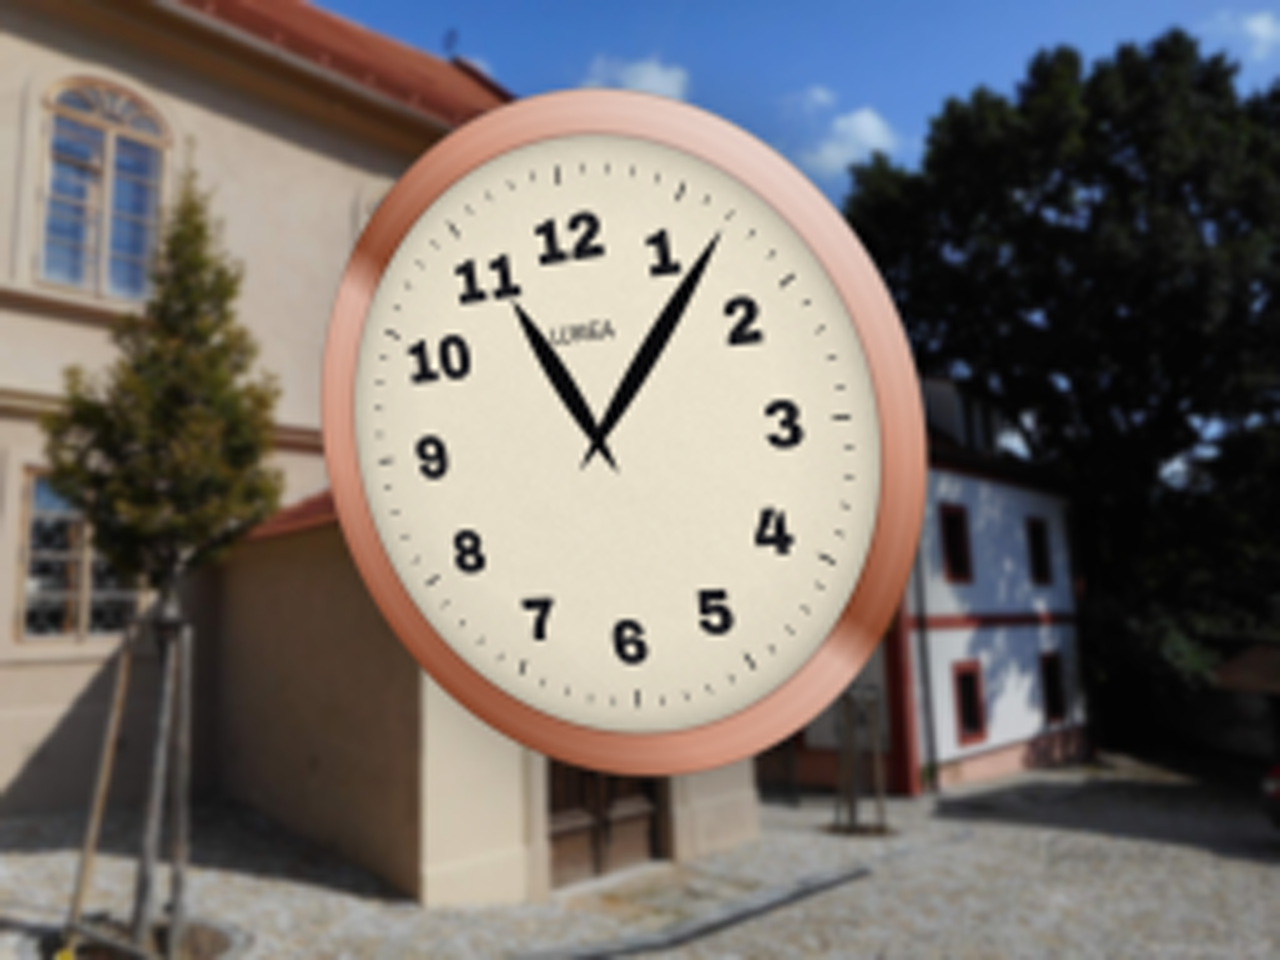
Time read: **11:07**
